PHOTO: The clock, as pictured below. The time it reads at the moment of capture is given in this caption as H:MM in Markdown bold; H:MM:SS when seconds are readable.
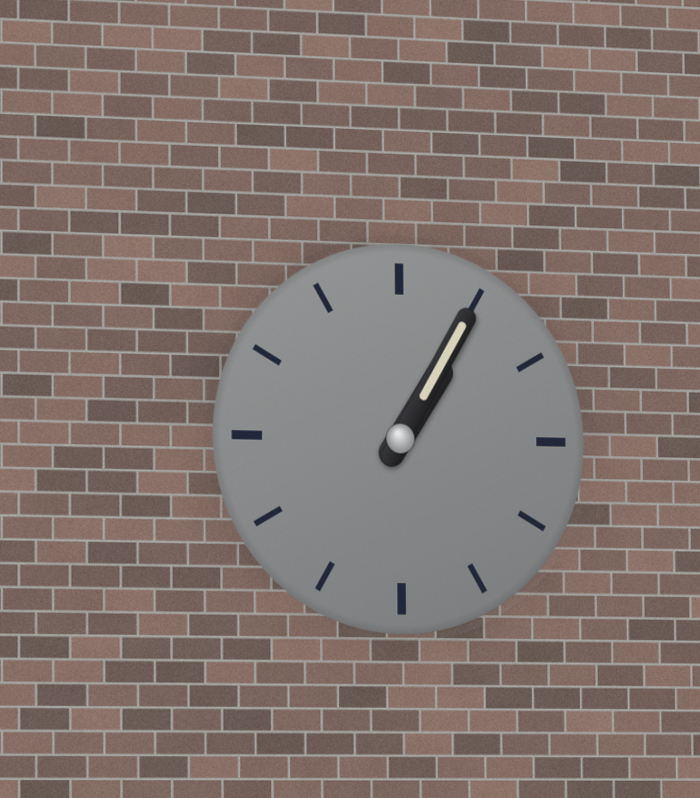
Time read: **1:05**
